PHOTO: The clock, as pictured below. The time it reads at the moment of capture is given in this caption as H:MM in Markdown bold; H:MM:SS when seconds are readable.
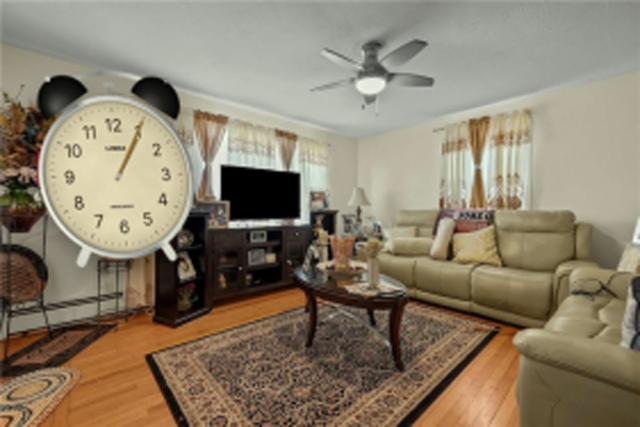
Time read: **1:05**
